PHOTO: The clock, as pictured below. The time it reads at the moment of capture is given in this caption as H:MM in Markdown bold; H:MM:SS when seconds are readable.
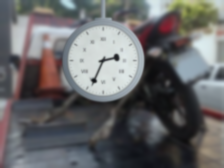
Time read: **2:34**
